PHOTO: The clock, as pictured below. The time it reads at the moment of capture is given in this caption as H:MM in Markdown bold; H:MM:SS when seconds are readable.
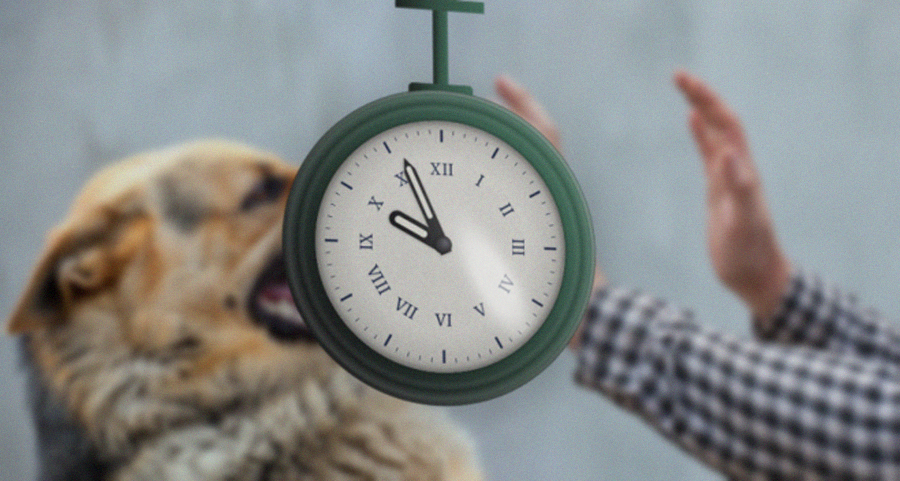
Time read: **9:56**
